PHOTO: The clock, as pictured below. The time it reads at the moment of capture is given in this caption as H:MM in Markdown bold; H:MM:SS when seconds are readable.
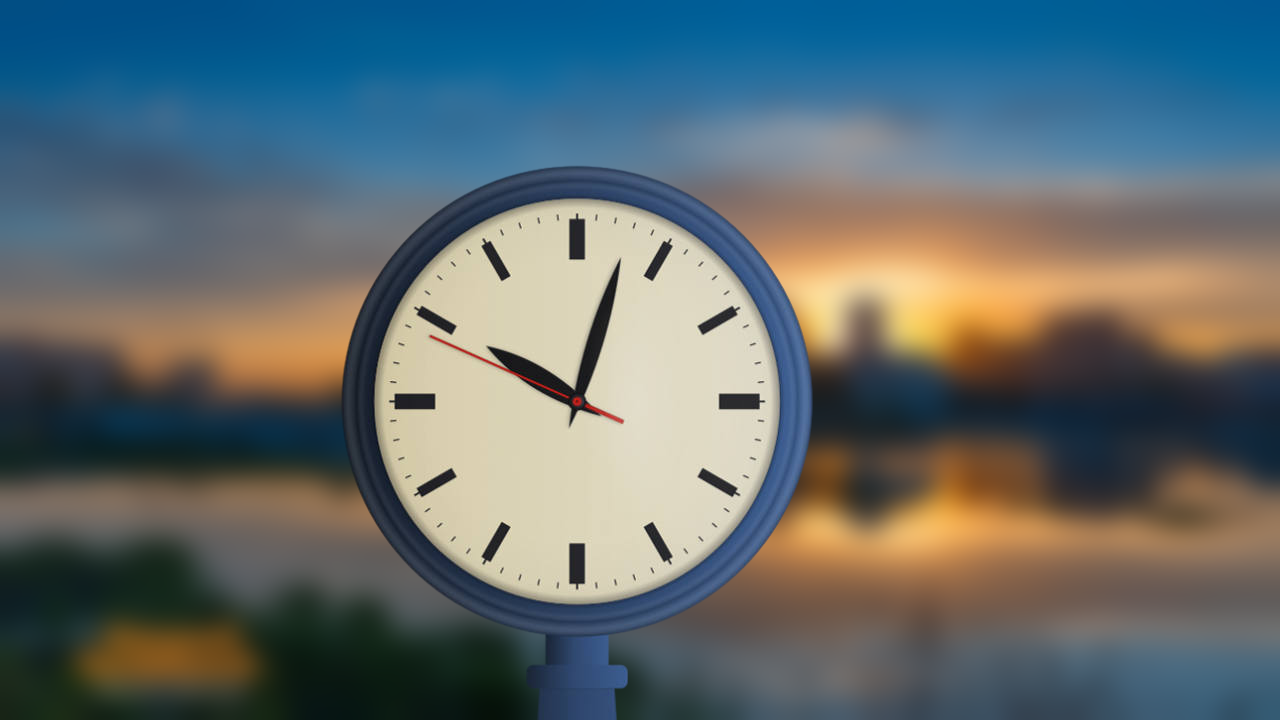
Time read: **10:02:49**
